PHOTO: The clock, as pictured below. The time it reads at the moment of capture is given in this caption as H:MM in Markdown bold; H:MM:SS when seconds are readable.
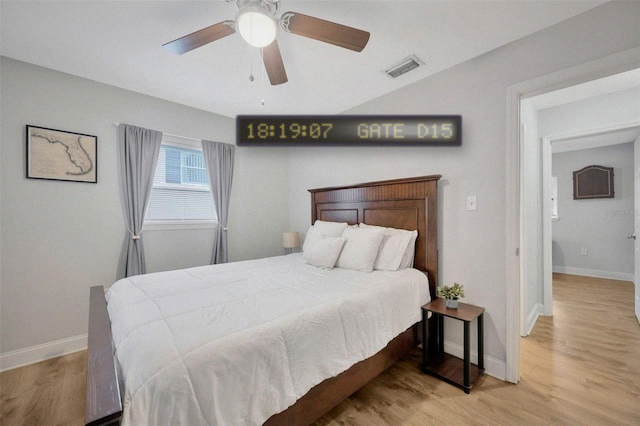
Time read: **18:19:07**
